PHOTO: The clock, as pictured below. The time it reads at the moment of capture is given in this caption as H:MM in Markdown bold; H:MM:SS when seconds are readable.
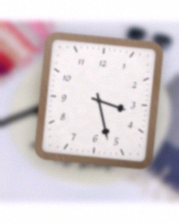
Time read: **3:27**
